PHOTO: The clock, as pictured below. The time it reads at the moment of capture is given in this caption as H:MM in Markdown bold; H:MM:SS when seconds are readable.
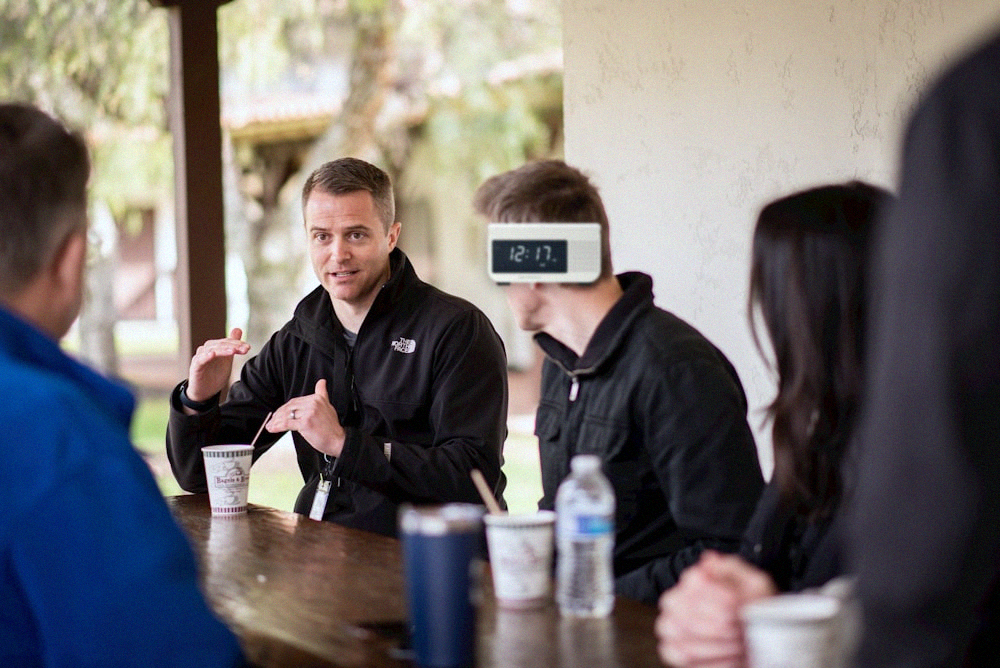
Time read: **12:17**
